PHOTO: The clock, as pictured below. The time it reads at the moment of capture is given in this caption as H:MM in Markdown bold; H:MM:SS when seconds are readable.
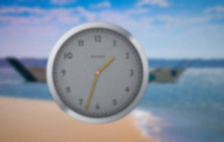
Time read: **1:33**
